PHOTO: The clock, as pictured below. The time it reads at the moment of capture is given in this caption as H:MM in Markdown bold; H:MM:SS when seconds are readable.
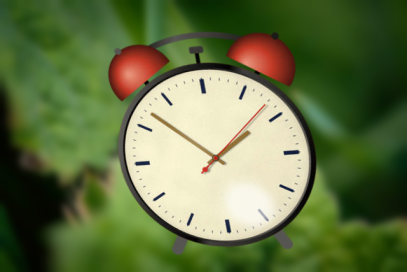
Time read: **1:52:08**
